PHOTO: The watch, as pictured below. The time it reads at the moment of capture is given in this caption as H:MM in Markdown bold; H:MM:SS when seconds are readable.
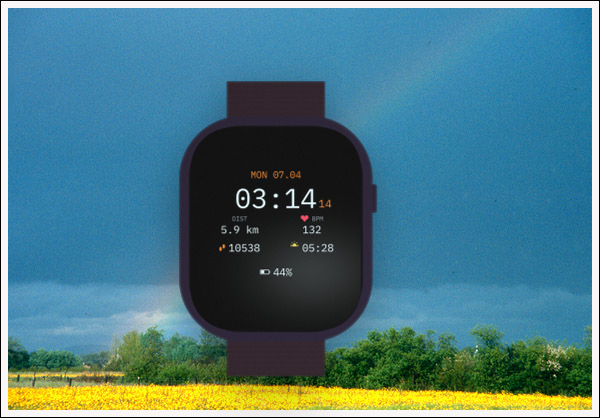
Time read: **3:14:14**
